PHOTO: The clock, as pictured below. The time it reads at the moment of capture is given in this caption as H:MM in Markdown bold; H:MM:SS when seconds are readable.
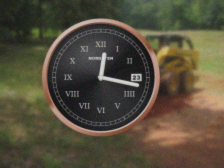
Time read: **12:17**
